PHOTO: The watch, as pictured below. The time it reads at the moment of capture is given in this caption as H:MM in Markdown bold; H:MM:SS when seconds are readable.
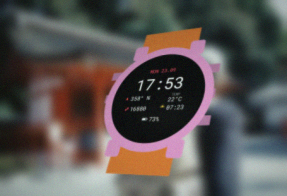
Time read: **17:53**
